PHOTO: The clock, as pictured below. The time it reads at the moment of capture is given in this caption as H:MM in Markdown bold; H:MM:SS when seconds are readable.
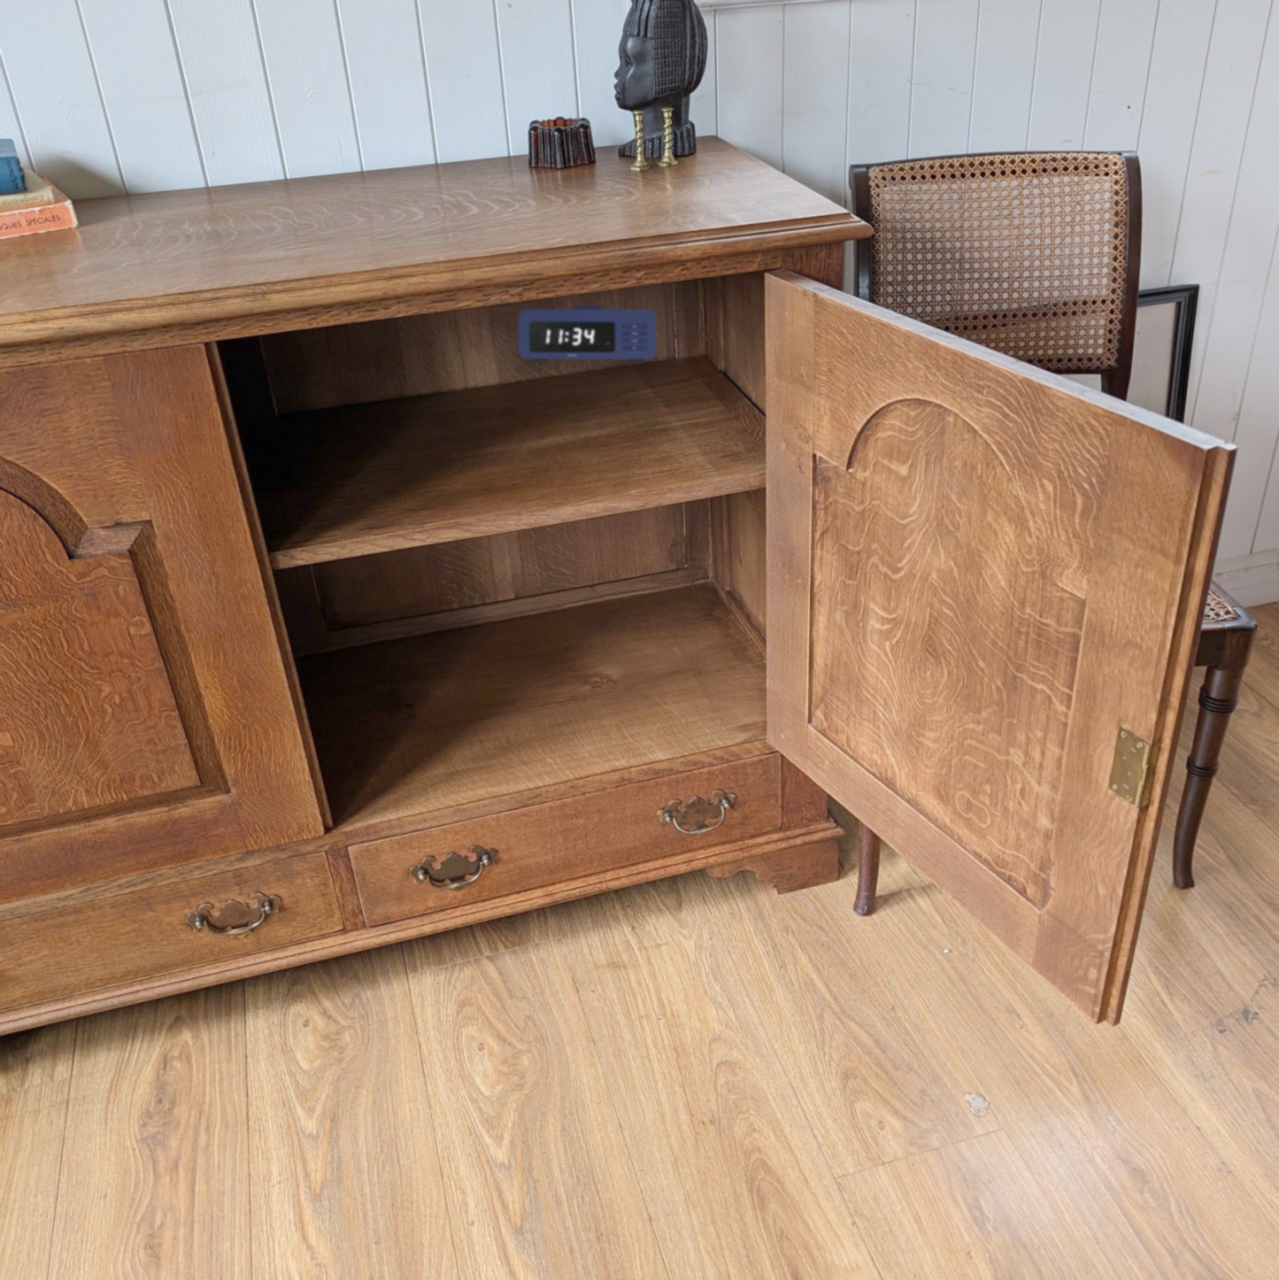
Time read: **11:34**
